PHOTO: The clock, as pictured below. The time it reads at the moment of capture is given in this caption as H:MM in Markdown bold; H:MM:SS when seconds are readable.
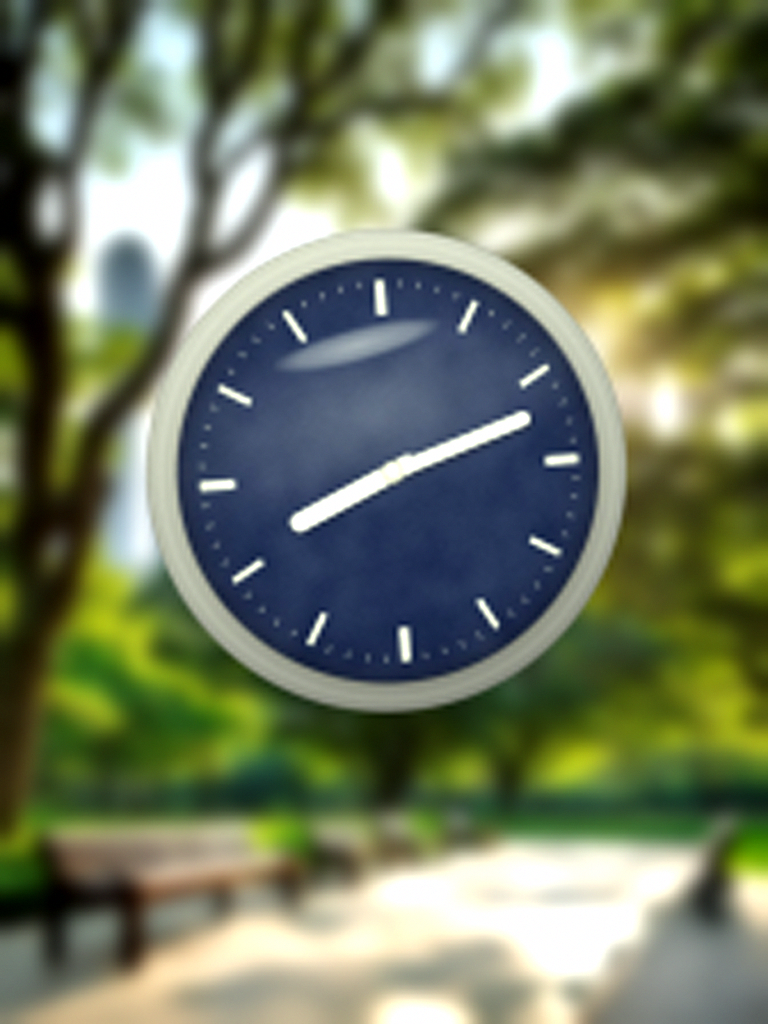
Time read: **8:12**
